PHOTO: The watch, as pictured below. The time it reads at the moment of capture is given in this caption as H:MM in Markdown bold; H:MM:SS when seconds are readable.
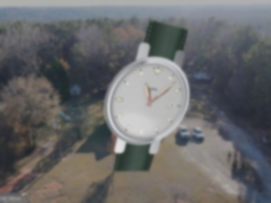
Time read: **11:07**
